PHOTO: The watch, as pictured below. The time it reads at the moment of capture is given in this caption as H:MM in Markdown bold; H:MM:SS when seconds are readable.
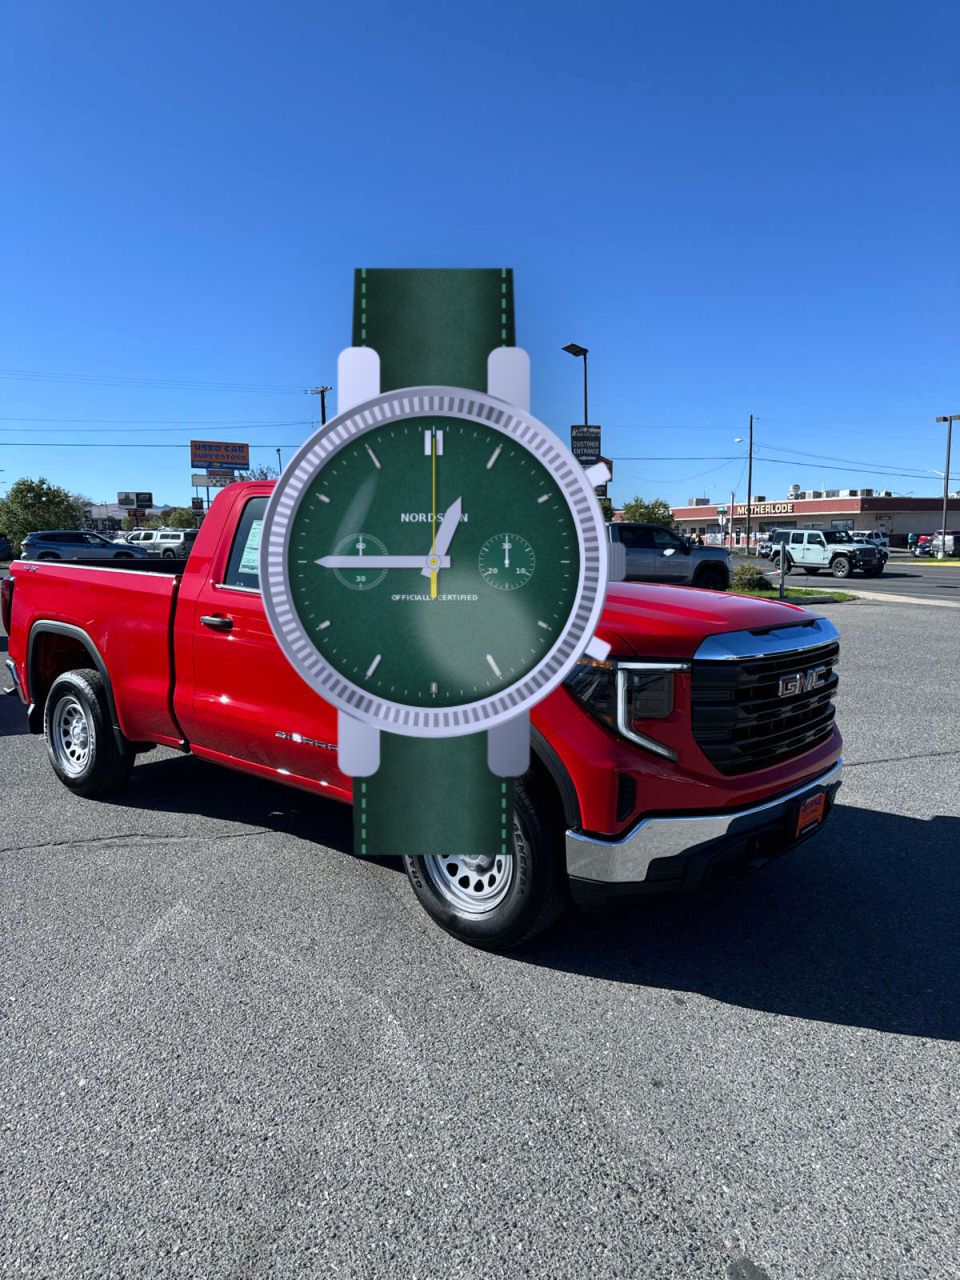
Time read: **12:45**
